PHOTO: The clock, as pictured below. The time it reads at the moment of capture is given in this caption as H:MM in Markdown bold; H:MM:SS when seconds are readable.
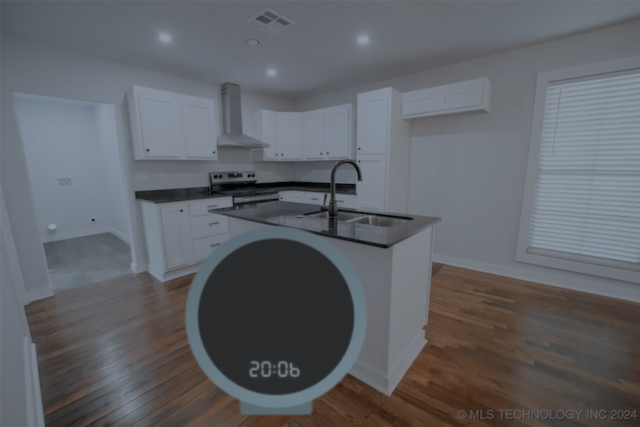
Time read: **20:06**
